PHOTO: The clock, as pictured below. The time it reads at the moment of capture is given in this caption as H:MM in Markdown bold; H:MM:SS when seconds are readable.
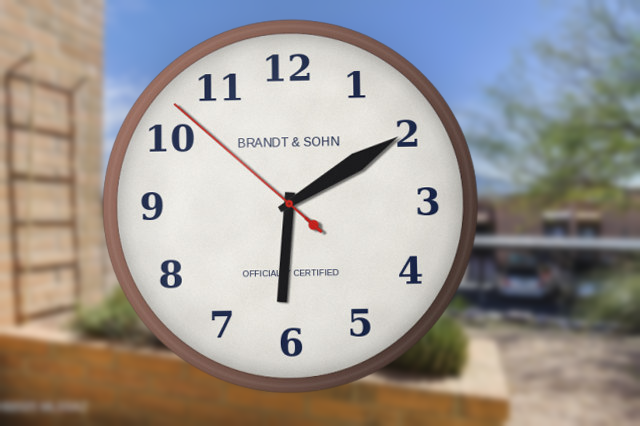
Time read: **6:09:52**
